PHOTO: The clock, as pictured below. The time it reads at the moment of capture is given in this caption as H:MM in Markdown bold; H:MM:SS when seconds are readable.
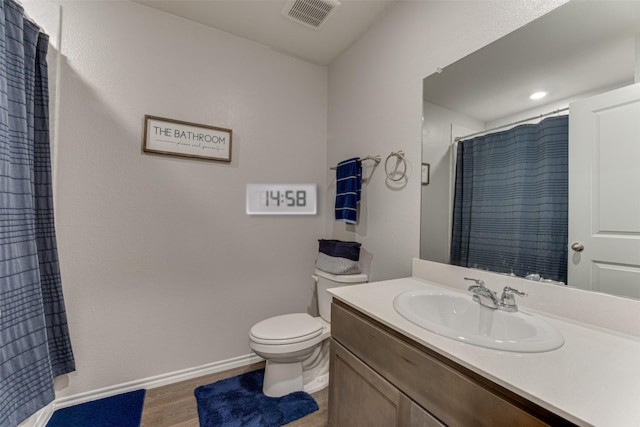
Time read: **14:58**
